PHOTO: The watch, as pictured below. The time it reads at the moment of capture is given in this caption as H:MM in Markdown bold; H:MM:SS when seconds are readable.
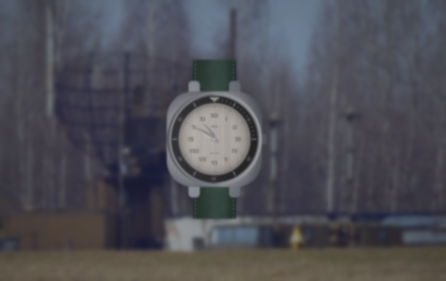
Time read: **10:50**
